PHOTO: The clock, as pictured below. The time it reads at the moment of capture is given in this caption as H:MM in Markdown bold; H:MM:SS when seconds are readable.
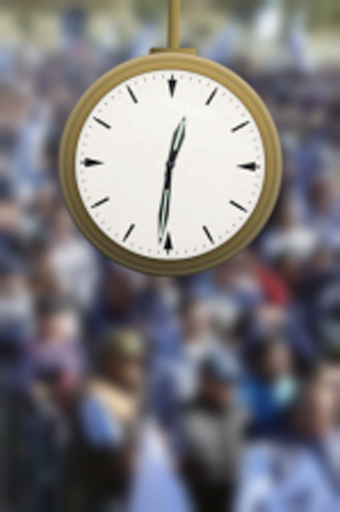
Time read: **12:31**
